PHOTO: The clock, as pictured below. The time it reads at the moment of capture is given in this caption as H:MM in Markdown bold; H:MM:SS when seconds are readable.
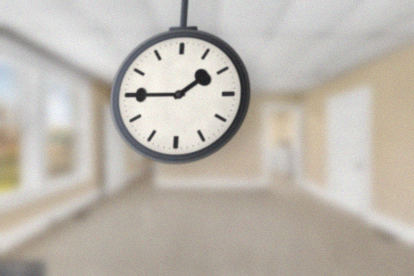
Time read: **1:45**
